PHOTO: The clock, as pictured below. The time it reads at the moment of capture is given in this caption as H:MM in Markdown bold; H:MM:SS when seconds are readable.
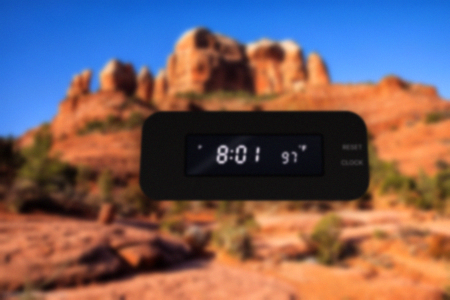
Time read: **8:01**
